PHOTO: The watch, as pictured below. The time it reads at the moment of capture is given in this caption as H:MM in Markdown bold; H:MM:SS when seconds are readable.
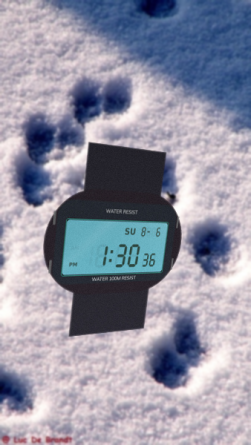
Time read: **1:30:36**
